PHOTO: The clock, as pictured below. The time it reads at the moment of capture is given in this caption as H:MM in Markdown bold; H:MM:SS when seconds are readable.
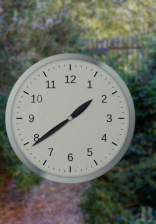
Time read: **1:39**
